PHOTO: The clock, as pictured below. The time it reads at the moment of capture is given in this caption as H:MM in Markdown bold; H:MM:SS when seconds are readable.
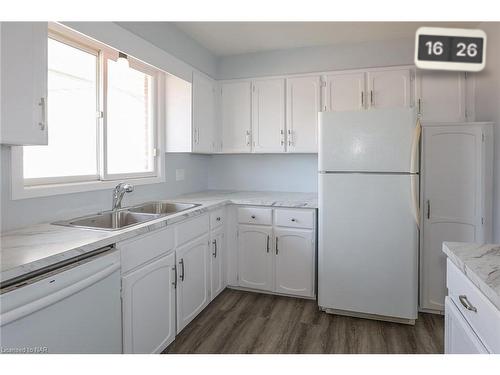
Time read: **16:26**
